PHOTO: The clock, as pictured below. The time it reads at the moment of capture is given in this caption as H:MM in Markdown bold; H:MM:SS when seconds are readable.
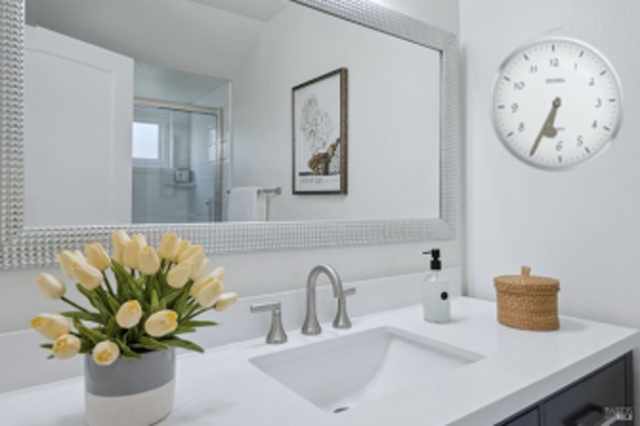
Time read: **6:35**
